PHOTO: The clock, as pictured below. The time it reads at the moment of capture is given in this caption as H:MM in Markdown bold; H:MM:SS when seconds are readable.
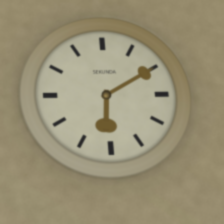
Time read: **6:10**
